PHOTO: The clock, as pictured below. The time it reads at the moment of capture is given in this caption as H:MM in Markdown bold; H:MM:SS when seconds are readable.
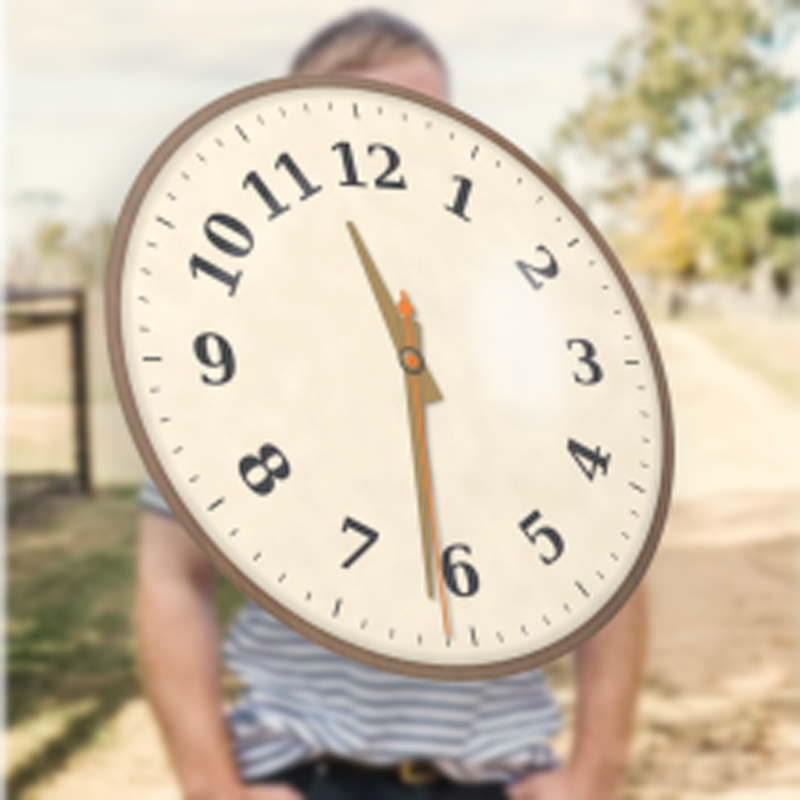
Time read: **11:31:31**
